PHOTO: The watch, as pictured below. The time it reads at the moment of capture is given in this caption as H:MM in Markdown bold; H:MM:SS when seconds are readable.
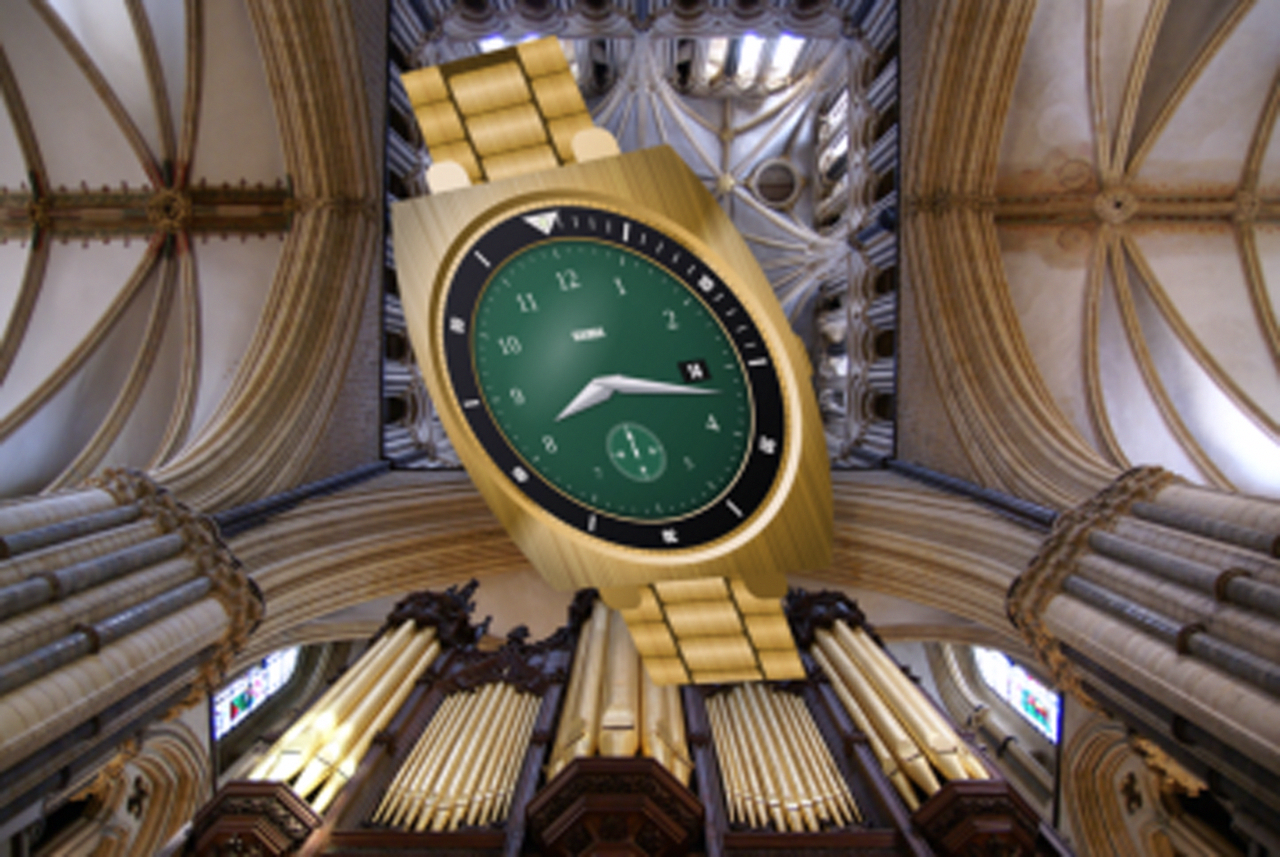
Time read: **8:17**
